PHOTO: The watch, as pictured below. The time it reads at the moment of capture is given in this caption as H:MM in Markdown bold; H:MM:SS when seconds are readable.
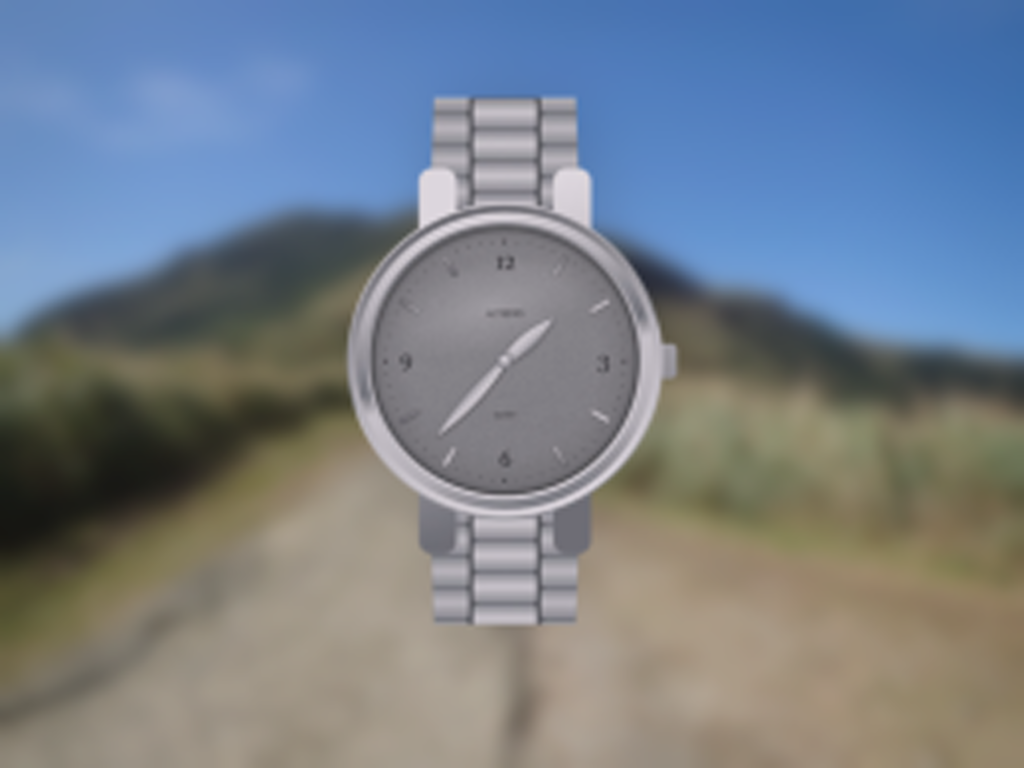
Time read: **1:37**
